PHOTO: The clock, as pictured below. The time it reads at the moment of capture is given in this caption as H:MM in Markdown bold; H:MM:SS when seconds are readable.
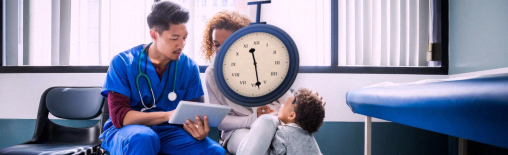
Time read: **11:28**
